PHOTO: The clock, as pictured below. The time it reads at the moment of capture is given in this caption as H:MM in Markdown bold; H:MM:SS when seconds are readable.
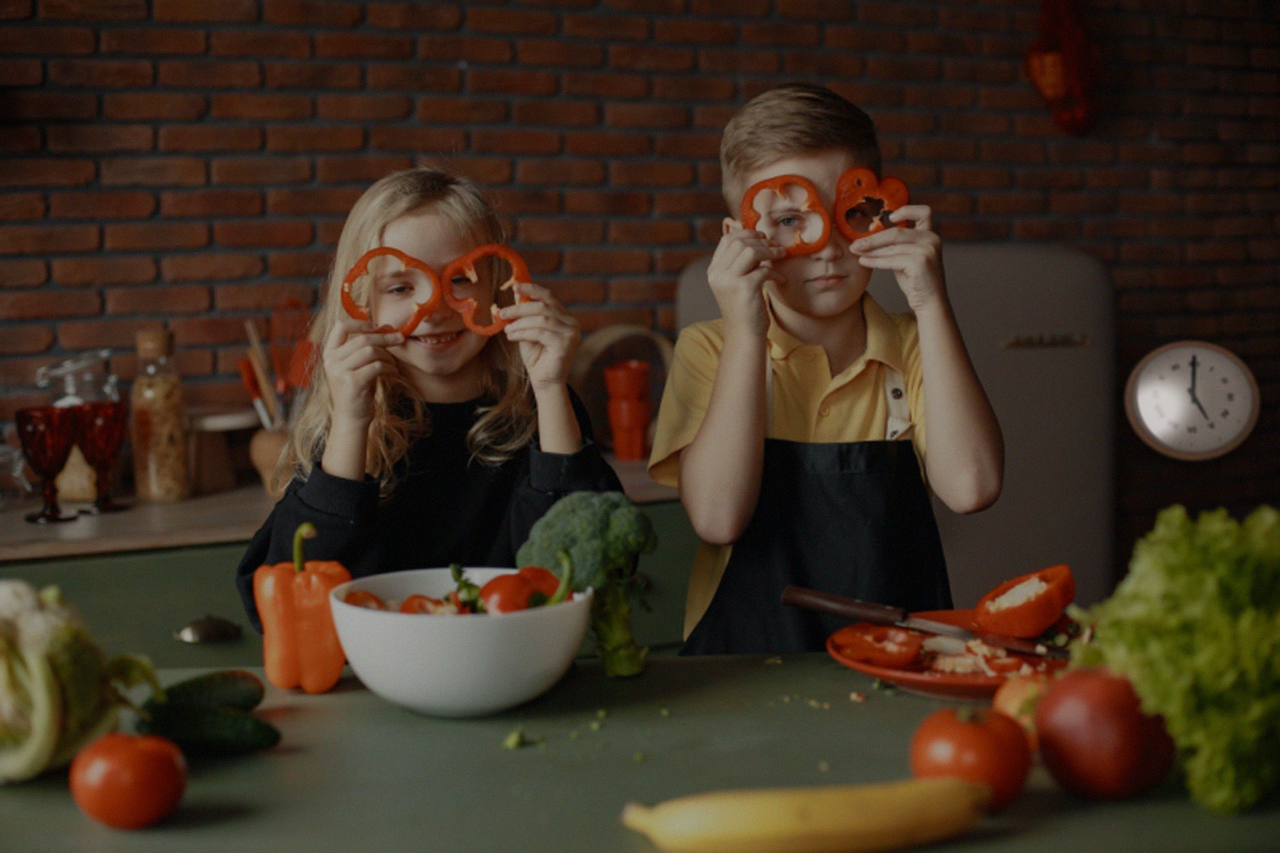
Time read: **5:00**
